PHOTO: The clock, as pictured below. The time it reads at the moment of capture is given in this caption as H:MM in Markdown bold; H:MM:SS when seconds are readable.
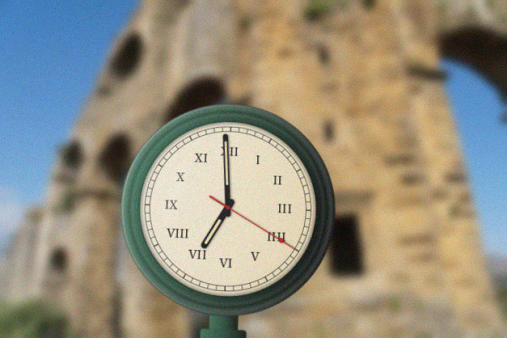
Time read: **6:59:20**
